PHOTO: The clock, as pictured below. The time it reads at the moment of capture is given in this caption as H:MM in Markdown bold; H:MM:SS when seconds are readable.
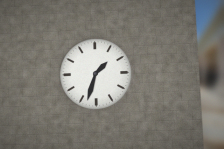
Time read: **1:33**
